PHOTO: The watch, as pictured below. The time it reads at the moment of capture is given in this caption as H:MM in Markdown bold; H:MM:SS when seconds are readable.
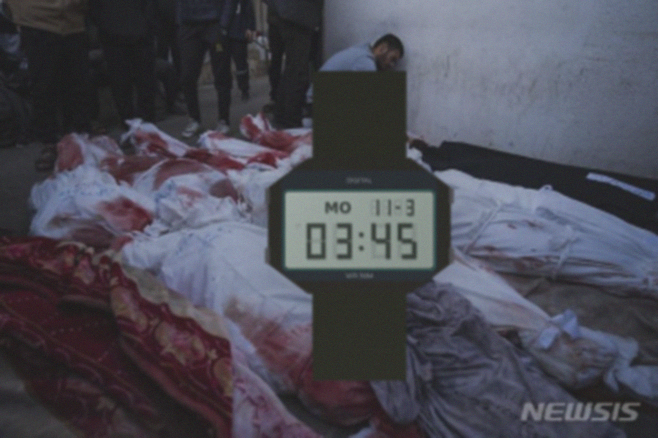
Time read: **3:45**
